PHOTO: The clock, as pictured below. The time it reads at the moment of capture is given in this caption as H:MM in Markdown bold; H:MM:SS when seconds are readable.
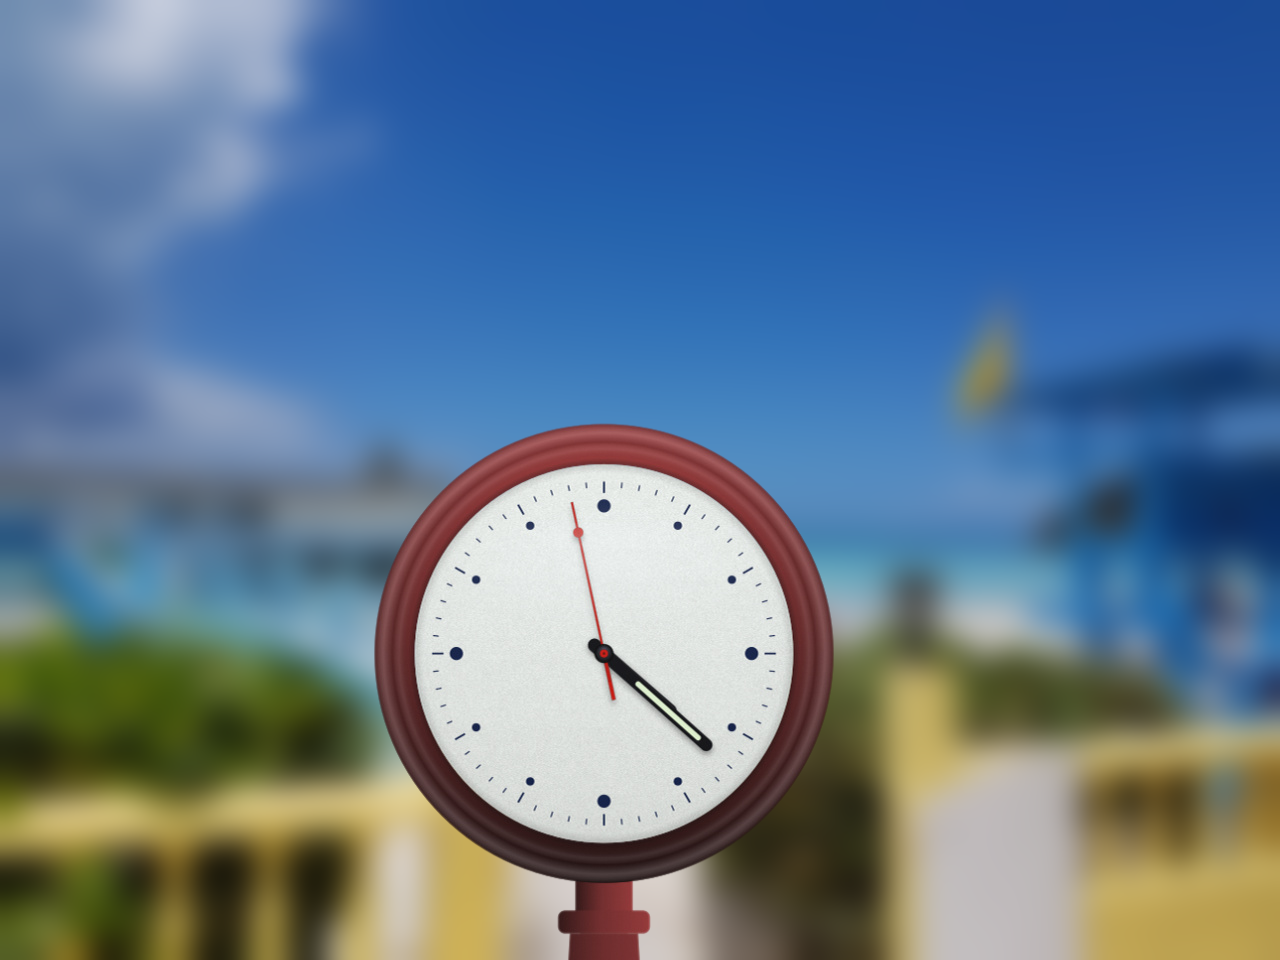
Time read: **4:21:58**
